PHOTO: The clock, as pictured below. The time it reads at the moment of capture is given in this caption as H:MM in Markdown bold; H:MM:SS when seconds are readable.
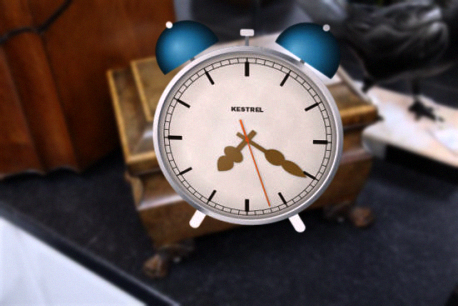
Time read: **7:20:27**
